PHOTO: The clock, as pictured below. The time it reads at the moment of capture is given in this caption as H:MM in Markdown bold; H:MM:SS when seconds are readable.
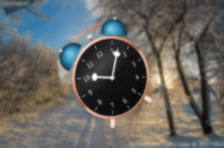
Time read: **10:07**
